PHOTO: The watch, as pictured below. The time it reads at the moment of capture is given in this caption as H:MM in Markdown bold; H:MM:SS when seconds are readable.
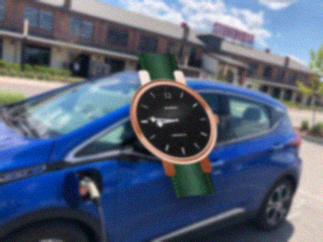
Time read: **8:46**
